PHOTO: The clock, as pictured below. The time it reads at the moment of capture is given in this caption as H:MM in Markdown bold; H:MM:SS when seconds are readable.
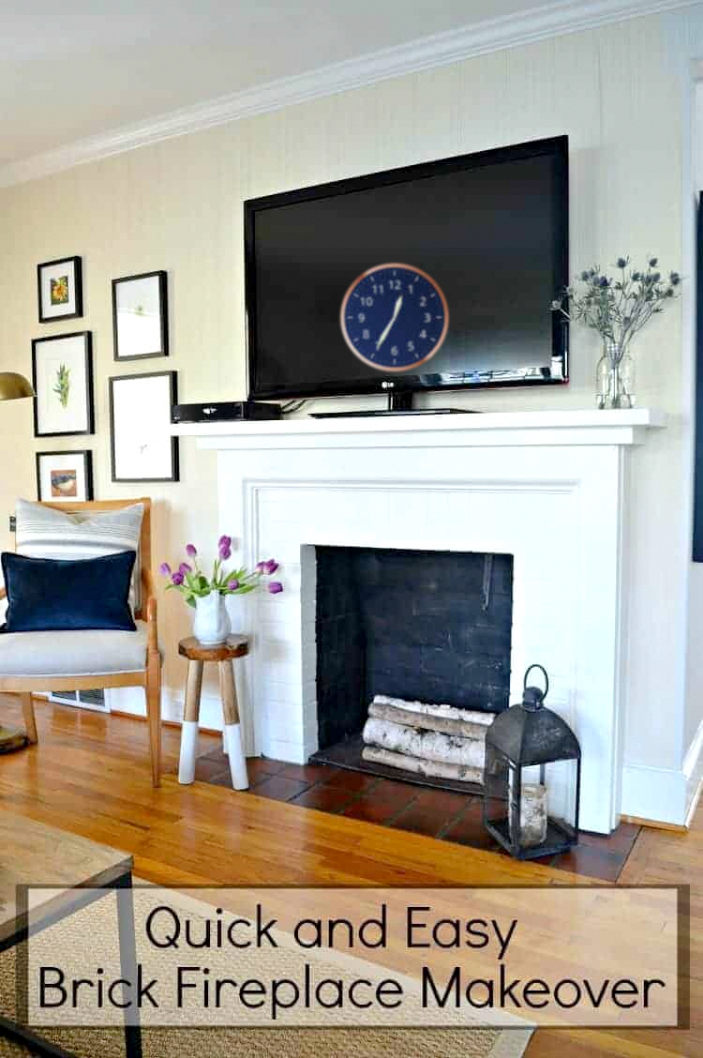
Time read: **12:35**
